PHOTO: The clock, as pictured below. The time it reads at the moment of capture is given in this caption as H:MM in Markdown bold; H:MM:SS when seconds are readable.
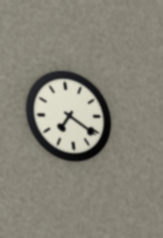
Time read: **7:21**
